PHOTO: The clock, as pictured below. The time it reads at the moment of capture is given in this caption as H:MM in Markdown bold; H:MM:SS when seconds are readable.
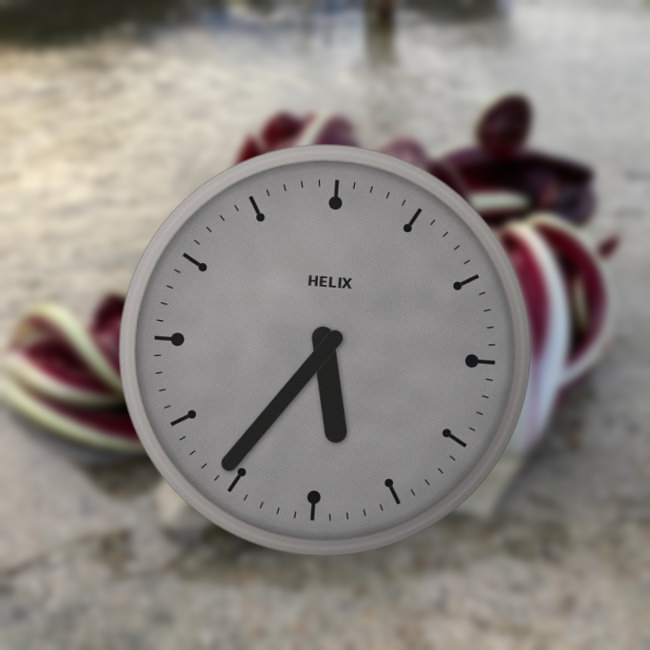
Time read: **5:36**
